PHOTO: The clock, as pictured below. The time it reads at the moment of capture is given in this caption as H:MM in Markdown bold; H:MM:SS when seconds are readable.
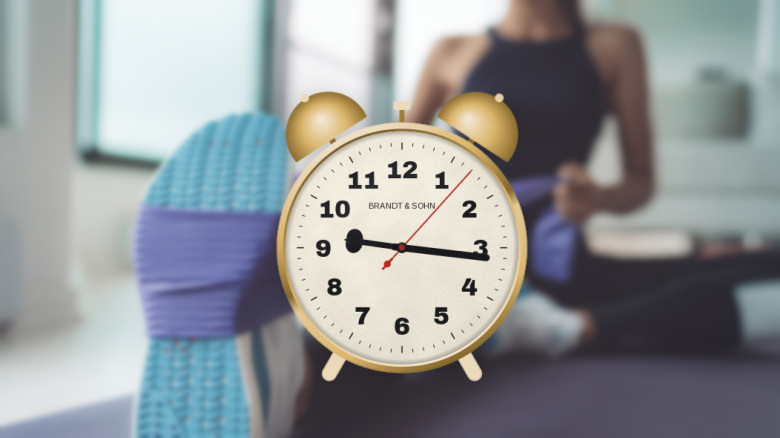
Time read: **9:16:07**
